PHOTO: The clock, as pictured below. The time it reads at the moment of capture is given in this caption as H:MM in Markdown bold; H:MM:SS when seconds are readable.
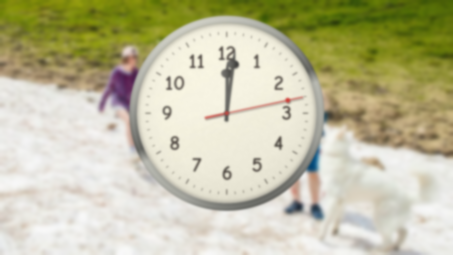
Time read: **12:01:13**
